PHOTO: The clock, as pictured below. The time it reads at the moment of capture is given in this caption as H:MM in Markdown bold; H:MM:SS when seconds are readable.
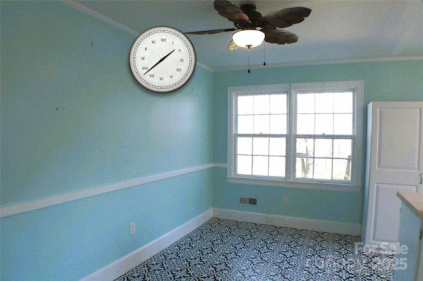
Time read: **1:38**
